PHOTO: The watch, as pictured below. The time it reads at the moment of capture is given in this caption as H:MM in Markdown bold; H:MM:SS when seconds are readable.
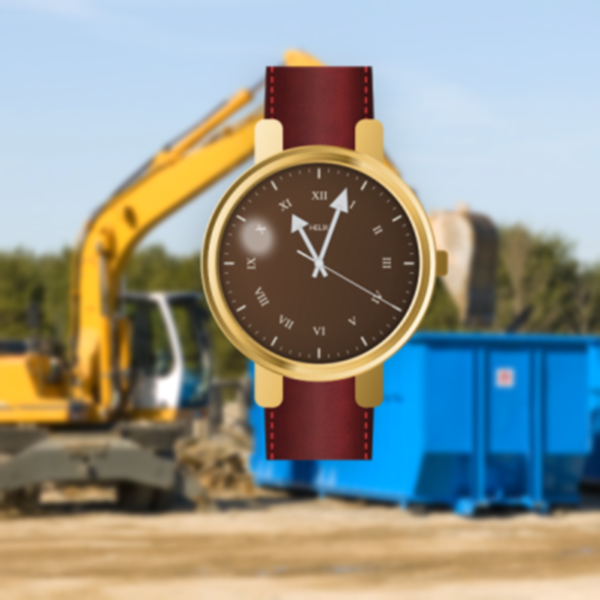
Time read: **11:03:20**
